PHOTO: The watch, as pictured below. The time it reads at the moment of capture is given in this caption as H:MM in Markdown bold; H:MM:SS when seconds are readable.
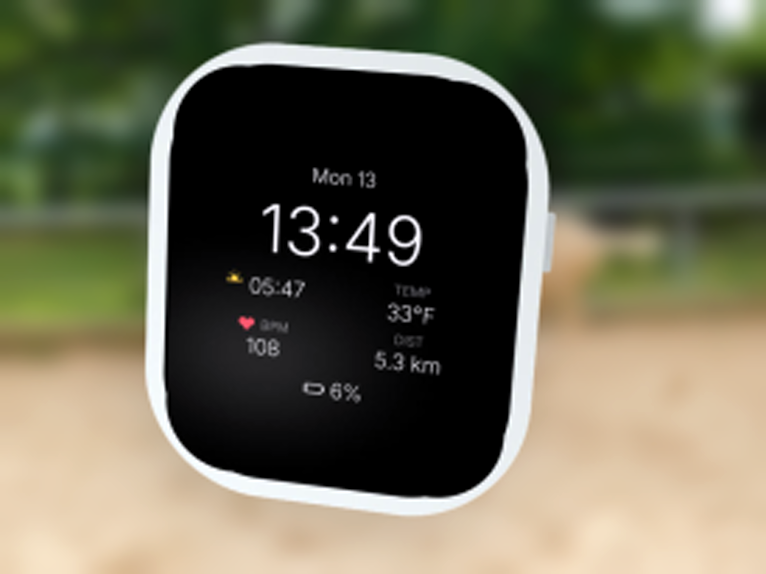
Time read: **13:49**
